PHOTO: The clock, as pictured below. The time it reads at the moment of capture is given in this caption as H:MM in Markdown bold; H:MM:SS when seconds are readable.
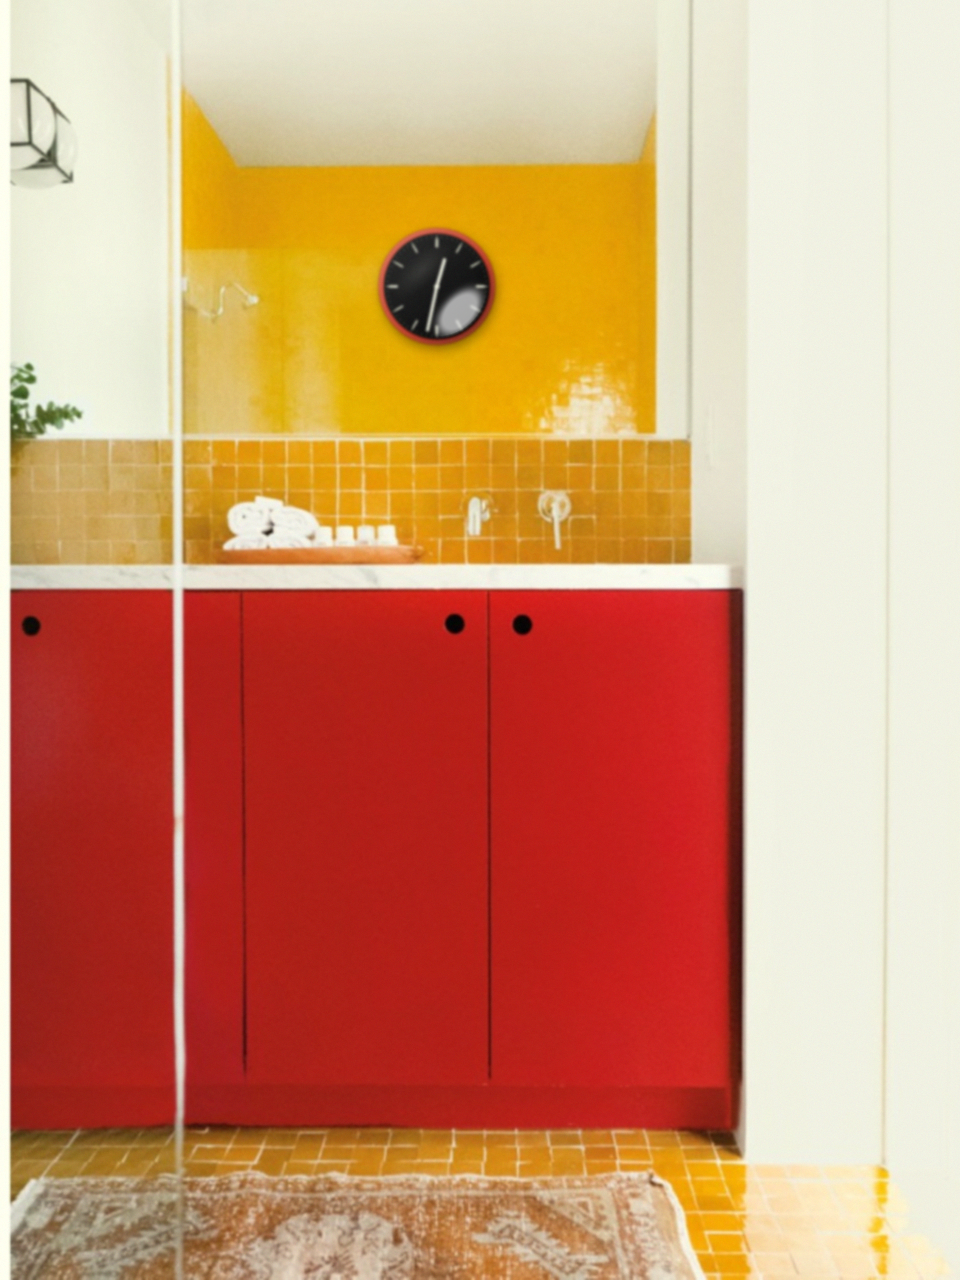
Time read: **12:32**
